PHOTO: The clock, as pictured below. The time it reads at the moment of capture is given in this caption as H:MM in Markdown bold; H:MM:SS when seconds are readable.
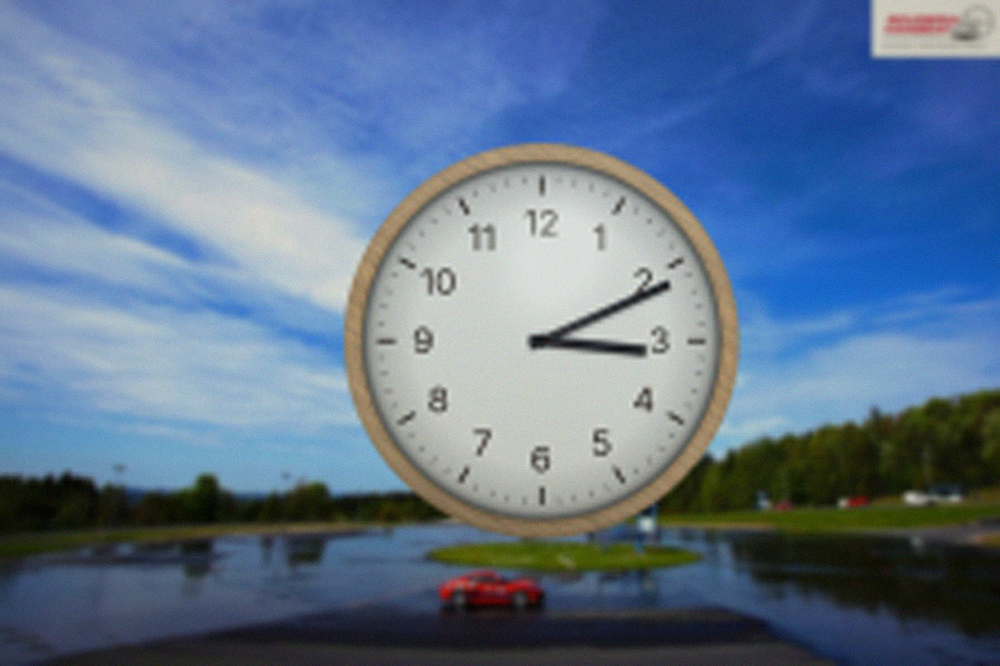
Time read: **3:11**
